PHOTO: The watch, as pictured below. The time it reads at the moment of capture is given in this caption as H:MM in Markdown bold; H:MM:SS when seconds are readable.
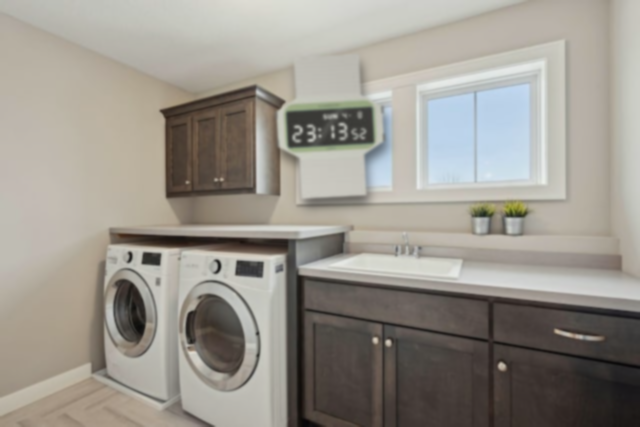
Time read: **23:13**
